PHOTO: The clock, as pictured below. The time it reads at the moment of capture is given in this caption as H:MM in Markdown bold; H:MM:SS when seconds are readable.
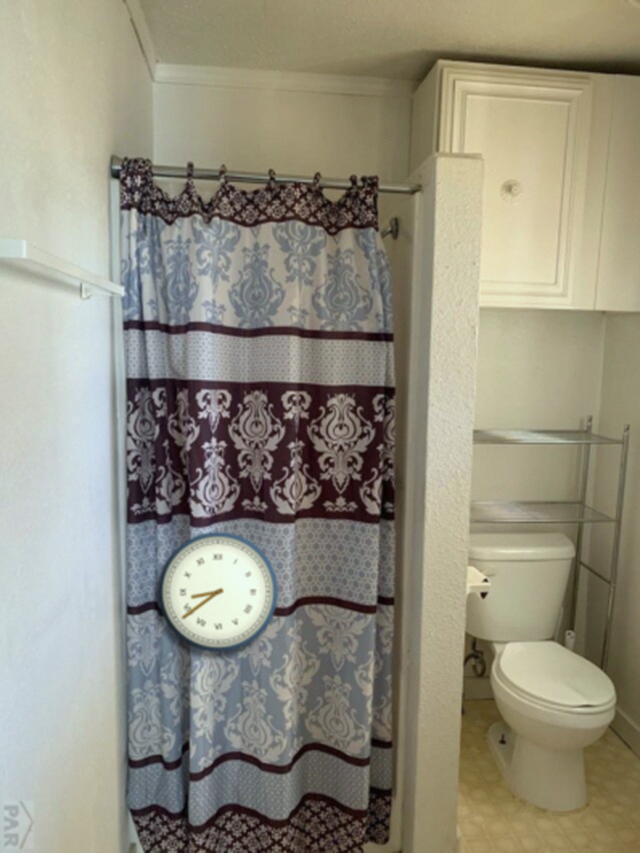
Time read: **8:39**
